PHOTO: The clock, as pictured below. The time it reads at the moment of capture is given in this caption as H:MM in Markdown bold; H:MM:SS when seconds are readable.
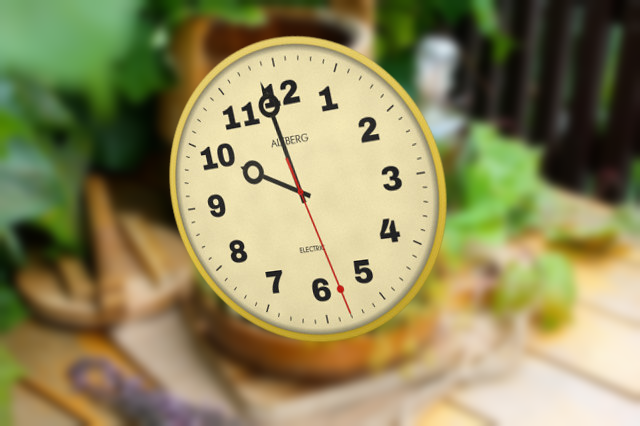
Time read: **9:58:28**
